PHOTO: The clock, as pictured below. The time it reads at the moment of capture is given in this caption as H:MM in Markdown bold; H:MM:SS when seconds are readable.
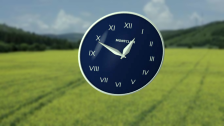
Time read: **12:49**
